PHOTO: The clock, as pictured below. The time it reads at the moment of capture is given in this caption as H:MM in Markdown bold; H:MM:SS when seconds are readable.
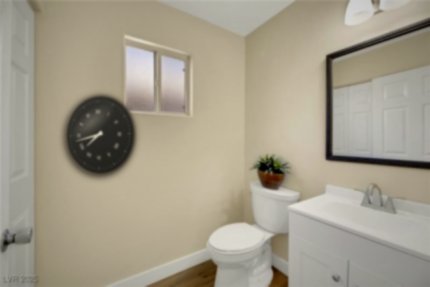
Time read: **7:43**
